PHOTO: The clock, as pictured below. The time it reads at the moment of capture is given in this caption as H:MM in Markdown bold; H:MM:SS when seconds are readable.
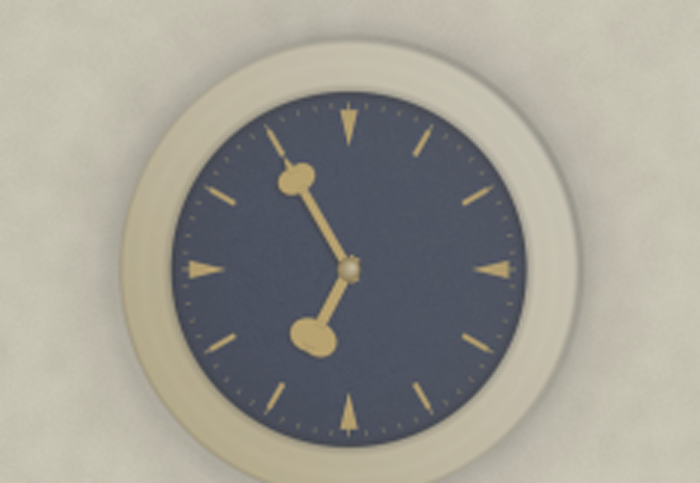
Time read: **6:55**
